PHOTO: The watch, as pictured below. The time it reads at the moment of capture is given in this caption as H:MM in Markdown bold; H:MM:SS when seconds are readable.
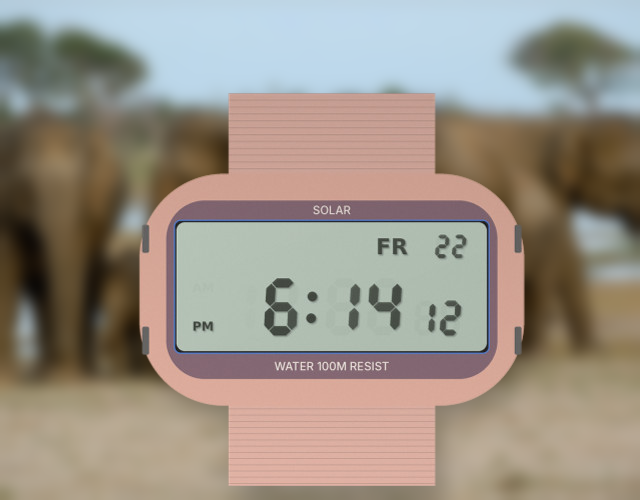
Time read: **6:14:12**
